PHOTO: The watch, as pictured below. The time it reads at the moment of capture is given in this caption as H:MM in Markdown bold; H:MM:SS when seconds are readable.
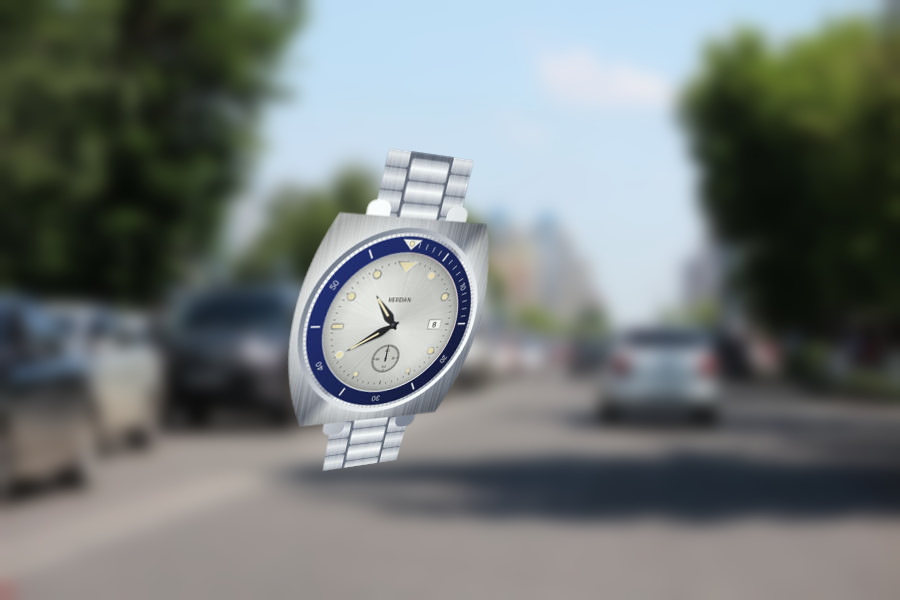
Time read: **10:40**
